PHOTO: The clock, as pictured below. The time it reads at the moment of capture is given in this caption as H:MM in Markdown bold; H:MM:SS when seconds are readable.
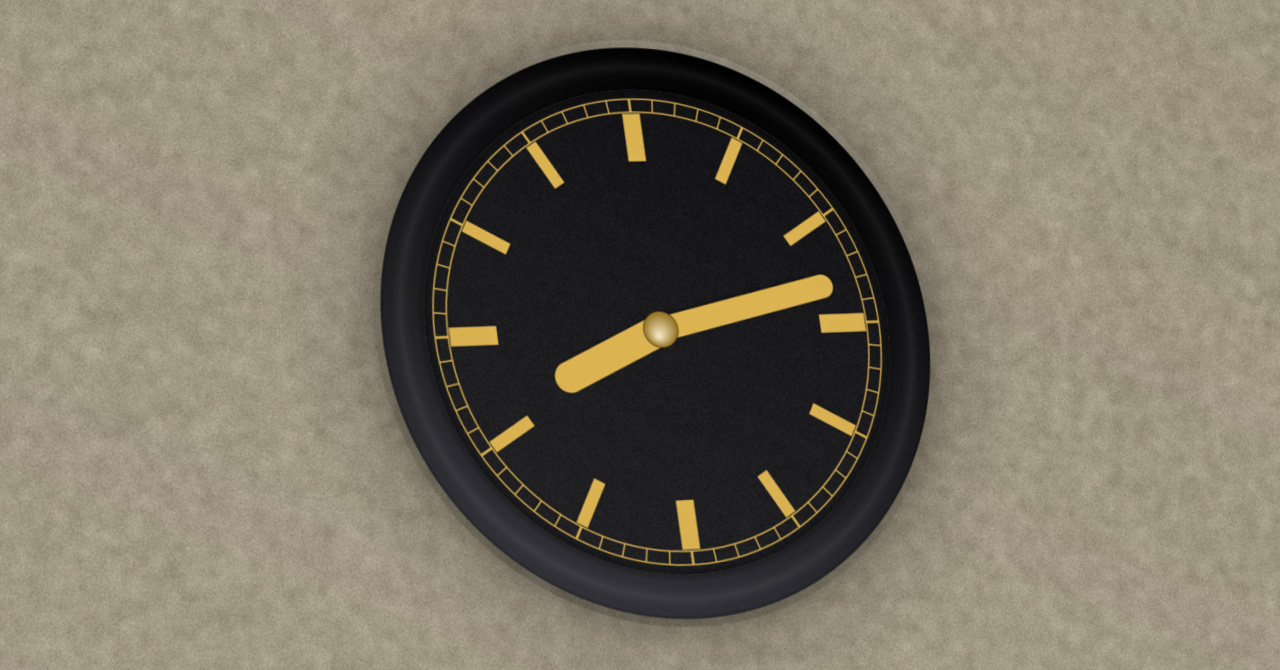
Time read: **8:13**
